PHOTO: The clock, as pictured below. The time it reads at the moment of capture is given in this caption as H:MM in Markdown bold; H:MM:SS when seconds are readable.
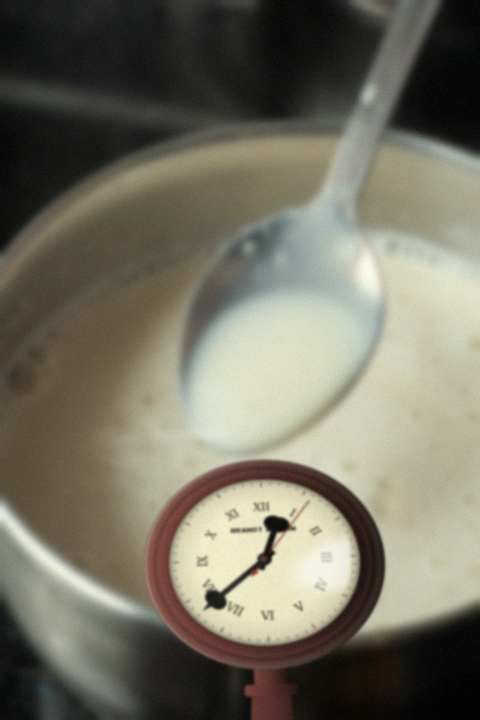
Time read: **12:38:06**
